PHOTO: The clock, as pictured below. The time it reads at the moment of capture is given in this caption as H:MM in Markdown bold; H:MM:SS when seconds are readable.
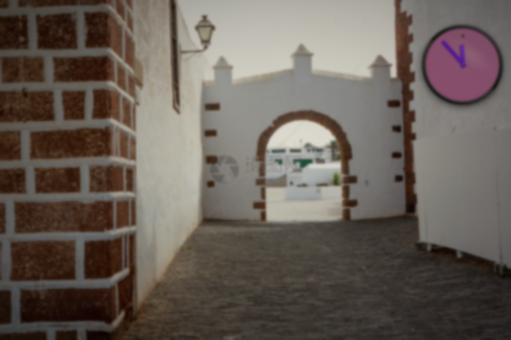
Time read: **11:53**
